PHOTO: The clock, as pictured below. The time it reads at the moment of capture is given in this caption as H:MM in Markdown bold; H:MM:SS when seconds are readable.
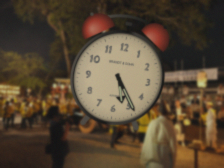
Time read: **5:24**
